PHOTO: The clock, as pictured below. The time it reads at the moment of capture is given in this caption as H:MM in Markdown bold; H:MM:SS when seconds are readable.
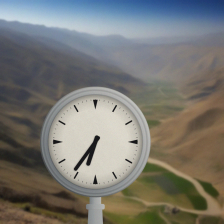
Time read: **6:36**
